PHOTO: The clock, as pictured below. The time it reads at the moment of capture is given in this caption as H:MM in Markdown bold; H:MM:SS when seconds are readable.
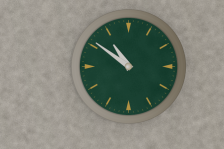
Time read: **10:51**
